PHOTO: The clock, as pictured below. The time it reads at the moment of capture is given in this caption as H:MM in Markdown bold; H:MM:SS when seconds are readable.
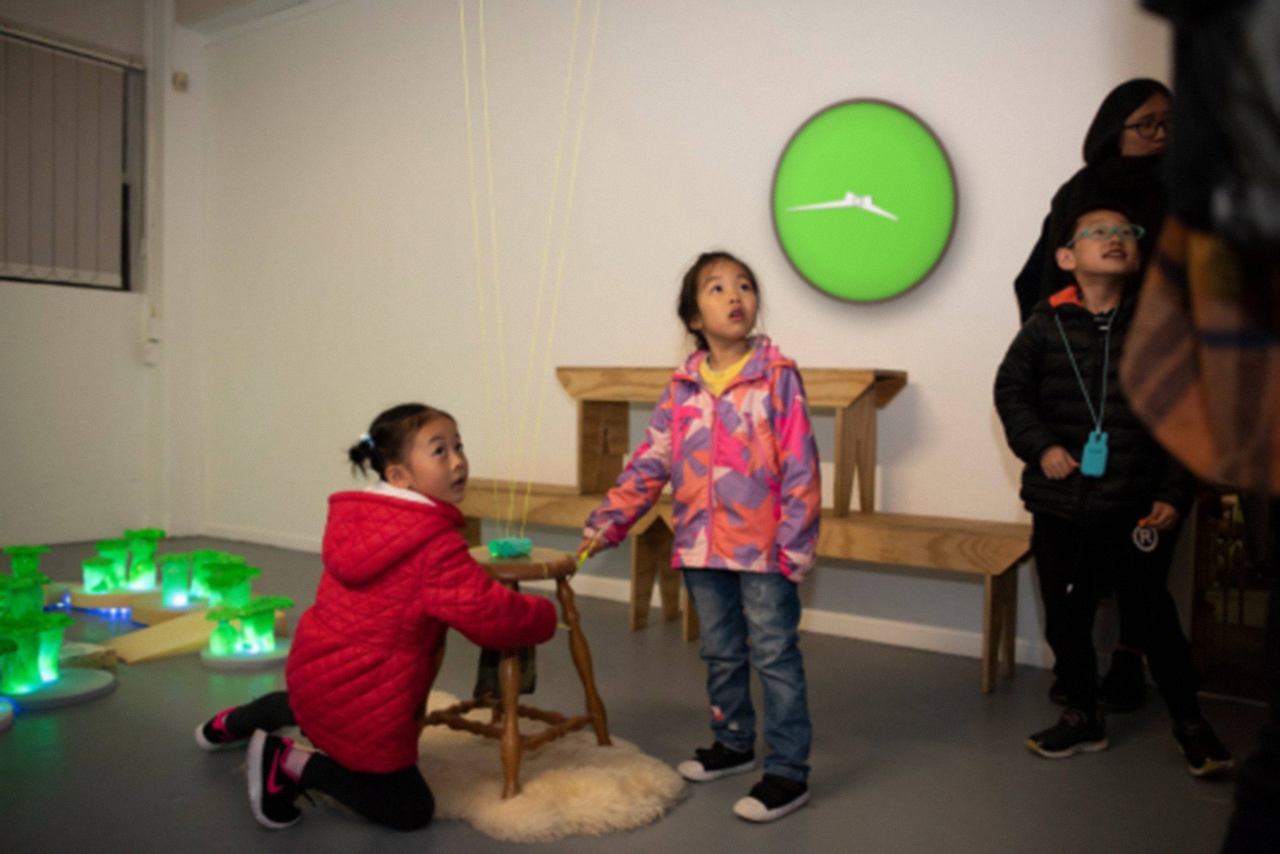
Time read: **3:44**
